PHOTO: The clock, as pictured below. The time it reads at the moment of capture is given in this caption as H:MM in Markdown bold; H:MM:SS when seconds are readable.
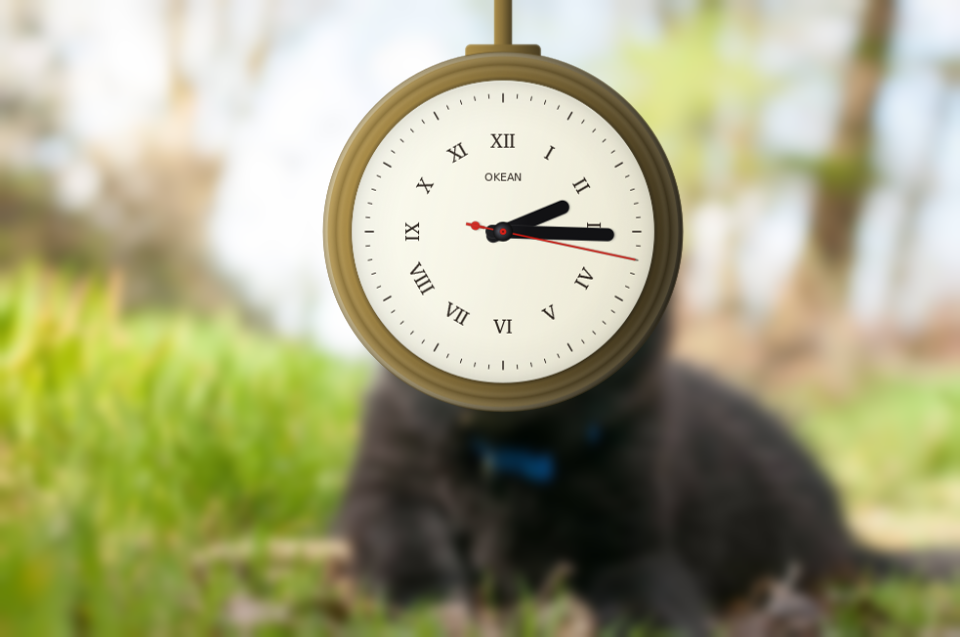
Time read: **2:15:17**
